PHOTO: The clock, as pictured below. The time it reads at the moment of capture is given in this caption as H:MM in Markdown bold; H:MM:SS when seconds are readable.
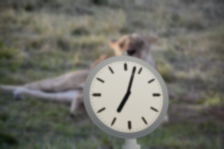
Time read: **7:03**
